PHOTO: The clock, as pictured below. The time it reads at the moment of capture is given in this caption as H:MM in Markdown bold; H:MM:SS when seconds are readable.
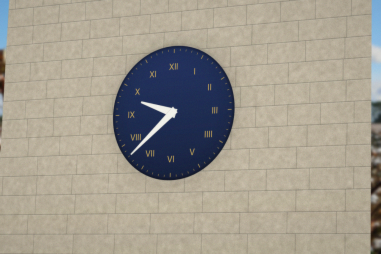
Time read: **9:38**
